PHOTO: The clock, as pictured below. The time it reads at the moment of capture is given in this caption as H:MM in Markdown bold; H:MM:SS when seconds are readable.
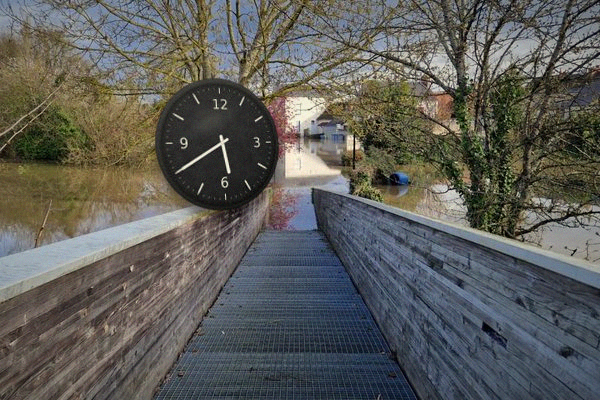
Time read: **5:40**
